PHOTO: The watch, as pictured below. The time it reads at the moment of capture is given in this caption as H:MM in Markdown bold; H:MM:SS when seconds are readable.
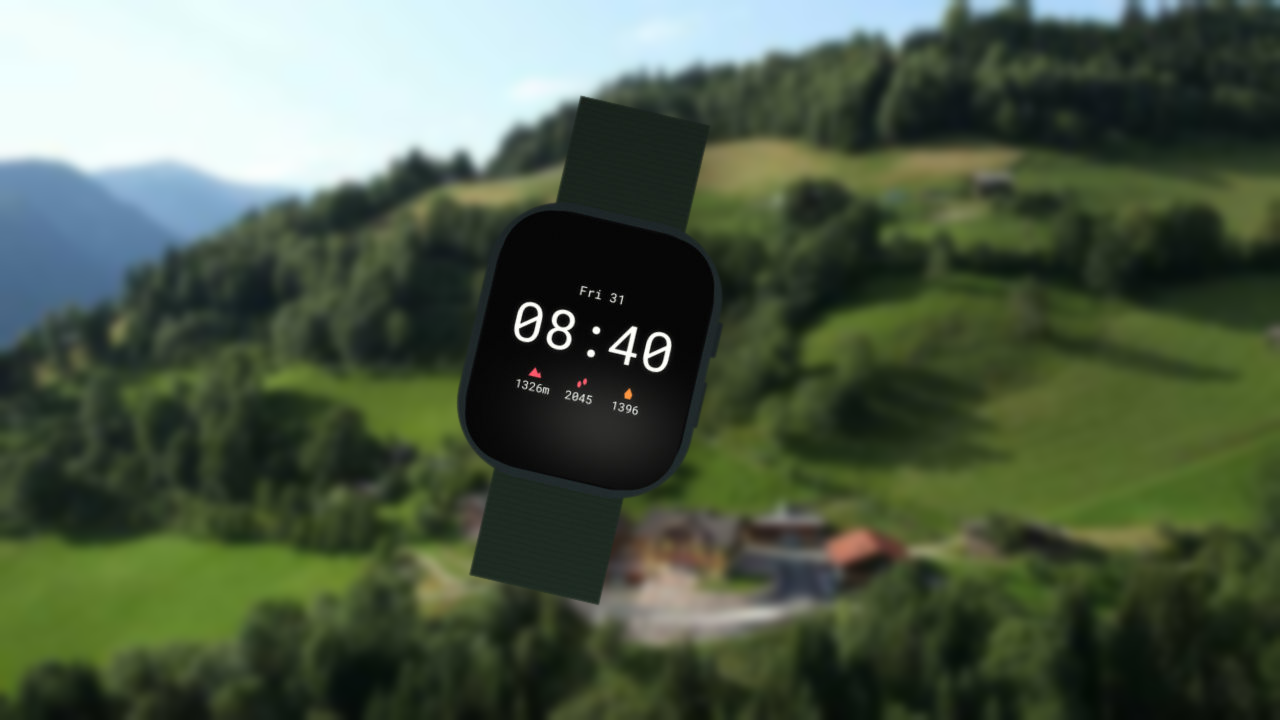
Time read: **8:40**
